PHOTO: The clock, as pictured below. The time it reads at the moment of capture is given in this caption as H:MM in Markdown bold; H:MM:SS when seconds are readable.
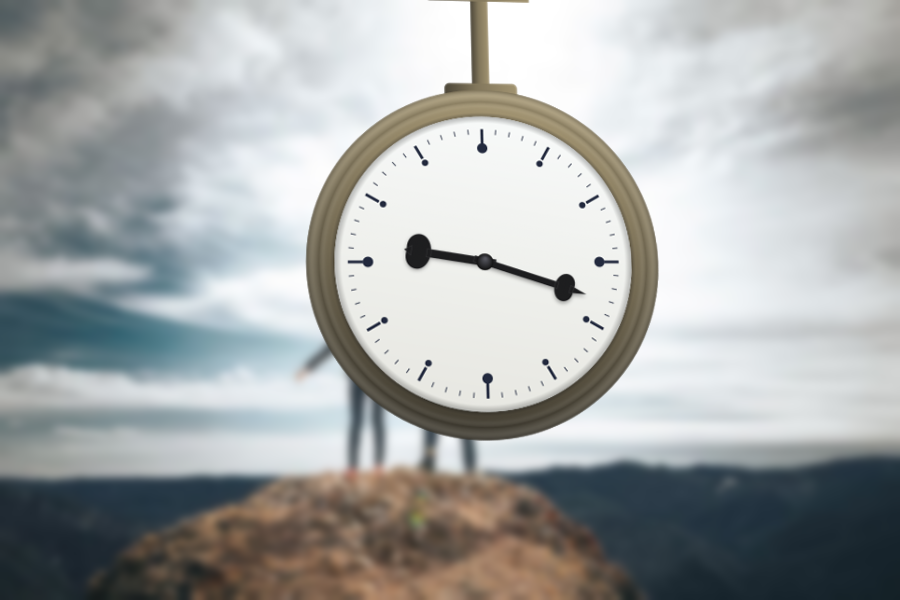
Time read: **9:18**
